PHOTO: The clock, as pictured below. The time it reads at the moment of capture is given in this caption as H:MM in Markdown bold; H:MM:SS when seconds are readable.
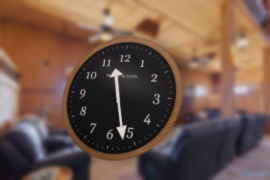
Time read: **11:27**
